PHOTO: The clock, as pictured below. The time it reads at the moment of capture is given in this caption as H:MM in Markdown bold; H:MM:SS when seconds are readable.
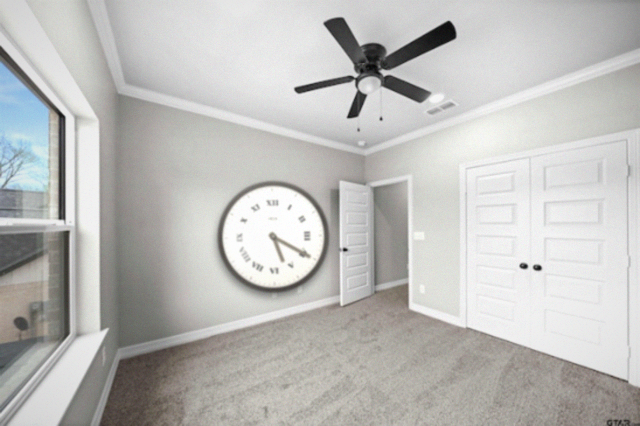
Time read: **5:20**
